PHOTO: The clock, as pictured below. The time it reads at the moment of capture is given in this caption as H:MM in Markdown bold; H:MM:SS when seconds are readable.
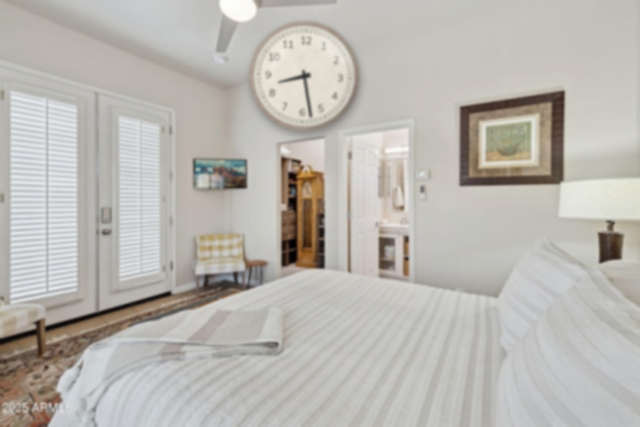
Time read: **8:28**
